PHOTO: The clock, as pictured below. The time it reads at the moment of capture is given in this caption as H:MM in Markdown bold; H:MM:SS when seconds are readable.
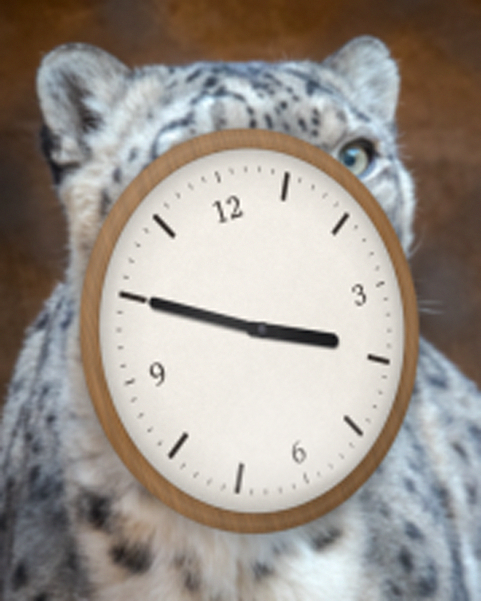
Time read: **3:50**
